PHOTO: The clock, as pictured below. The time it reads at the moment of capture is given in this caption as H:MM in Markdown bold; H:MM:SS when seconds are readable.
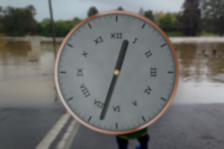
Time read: **12:33**
